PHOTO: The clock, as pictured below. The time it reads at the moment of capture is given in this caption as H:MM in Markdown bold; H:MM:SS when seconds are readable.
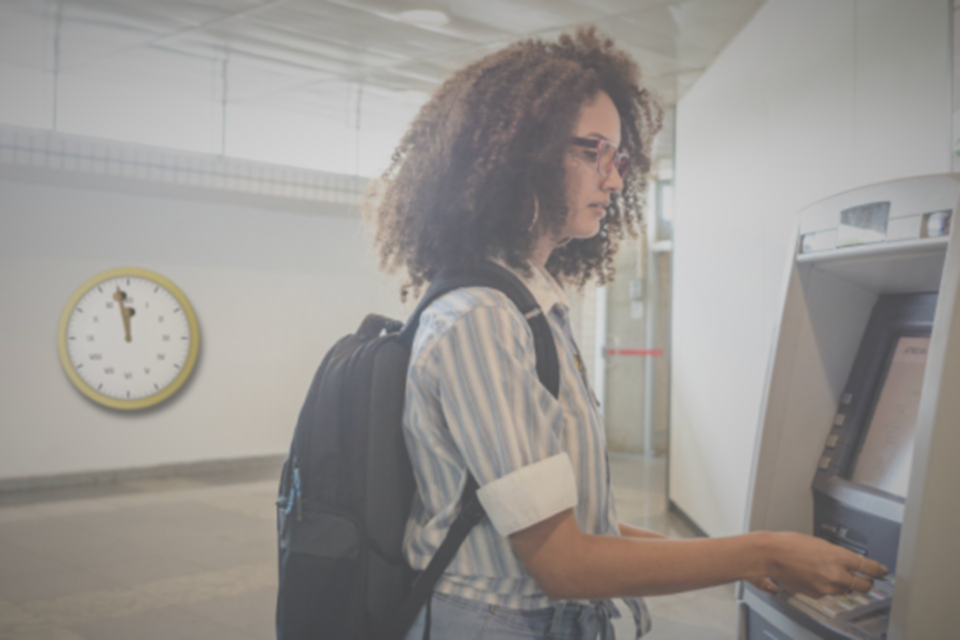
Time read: **11:58**
